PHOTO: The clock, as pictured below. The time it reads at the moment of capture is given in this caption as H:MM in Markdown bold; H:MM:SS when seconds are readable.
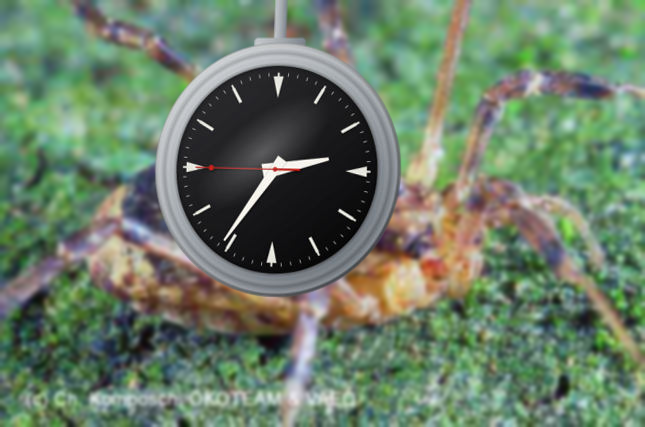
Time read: **2:35:45**
